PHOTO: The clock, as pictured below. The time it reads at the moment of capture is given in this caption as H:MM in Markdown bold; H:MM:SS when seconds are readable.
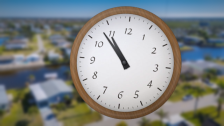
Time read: **10:53**
